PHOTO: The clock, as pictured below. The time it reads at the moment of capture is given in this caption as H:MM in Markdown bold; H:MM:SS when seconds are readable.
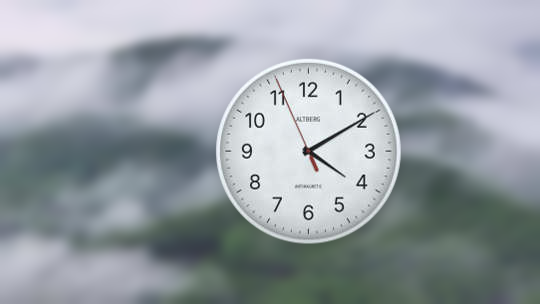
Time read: **4:09:56**
